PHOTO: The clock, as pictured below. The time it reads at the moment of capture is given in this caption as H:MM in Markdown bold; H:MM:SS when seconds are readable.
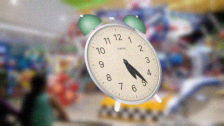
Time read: **5:24**
